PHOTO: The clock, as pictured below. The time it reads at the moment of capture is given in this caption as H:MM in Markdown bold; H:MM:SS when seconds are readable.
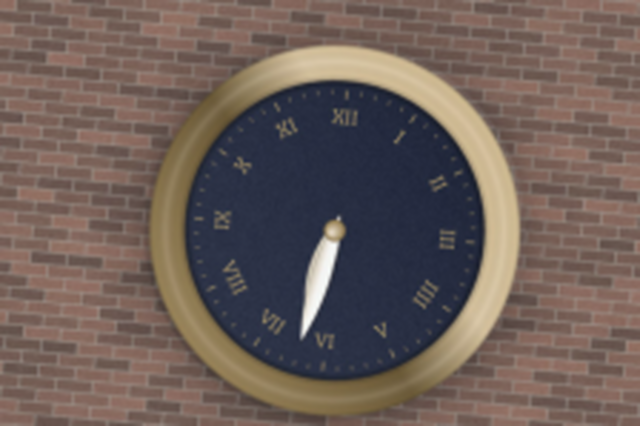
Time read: **6:32**
